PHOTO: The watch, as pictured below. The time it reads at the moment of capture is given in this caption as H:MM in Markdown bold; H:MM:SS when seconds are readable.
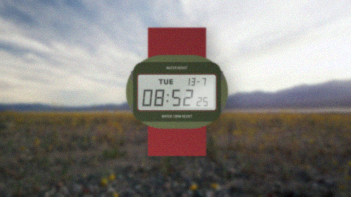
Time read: **8:52**
